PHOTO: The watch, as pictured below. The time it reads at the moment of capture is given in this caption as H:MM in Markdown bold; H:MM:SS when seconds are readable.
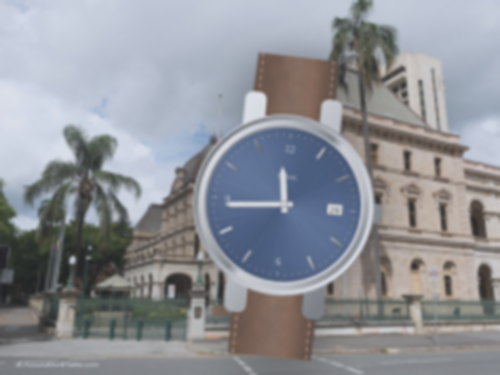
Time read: **11:44**
